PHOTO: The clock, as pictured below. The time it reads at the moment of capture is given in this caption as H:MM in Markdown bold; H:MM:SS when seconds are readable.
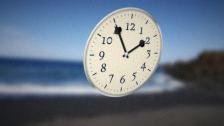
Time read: **1:55**
